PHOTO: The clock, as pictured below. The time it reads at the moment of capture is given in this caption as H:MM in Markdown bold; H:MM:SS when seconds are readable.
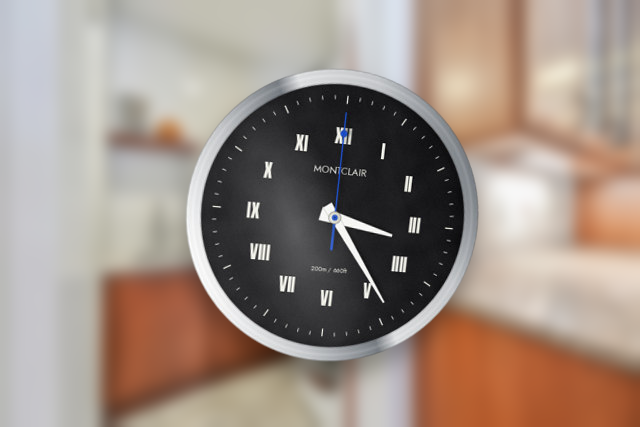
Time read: **3:24:00**
